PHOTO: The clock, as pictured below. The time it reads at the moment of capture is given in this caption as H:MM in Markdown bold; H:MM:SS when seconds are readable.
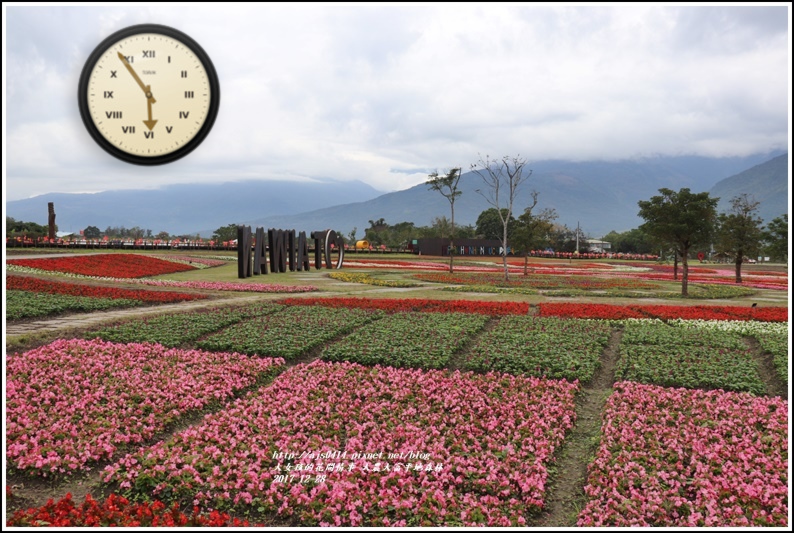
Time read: **5:54**
